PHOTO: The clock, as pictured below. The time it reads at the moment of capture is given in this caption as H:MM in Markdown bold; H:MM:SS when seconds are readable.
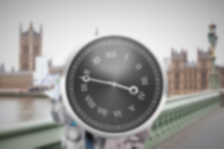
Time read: **3:48**
